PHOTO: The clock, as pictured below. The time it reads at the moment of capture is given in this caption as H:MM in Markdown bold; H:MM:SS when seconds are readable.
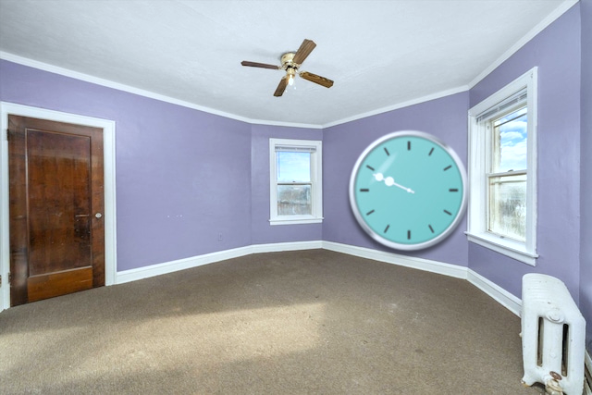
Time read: **9:49**
